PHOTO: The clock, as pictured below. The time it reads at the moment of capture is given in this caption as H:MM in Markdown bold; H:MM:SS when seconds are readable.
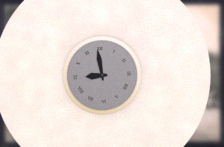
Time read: **8:59**
